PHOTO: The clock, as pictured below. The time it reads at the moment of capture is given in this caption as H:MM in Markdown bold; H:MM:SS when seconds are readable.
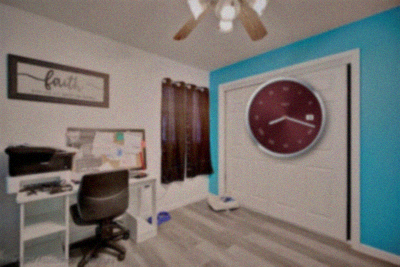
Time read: **8:18**
